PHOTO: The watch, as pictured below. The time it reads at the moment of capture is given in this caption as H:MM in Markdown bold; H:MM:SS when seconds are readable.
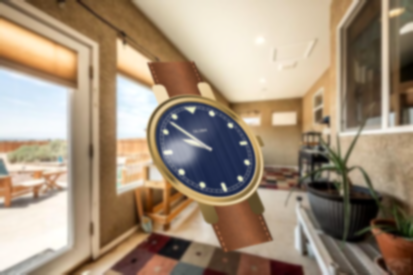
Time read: **9:53**
